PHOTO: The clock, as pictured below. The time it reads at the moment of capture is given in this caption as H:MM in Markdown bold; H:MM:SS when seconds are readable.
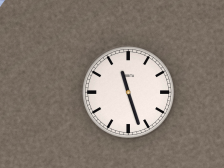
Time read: **11:27**
